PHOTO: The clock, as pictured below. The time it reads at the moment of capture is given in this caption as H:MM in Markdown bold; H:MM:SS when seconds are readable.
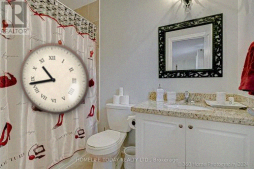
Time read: **10:43**
